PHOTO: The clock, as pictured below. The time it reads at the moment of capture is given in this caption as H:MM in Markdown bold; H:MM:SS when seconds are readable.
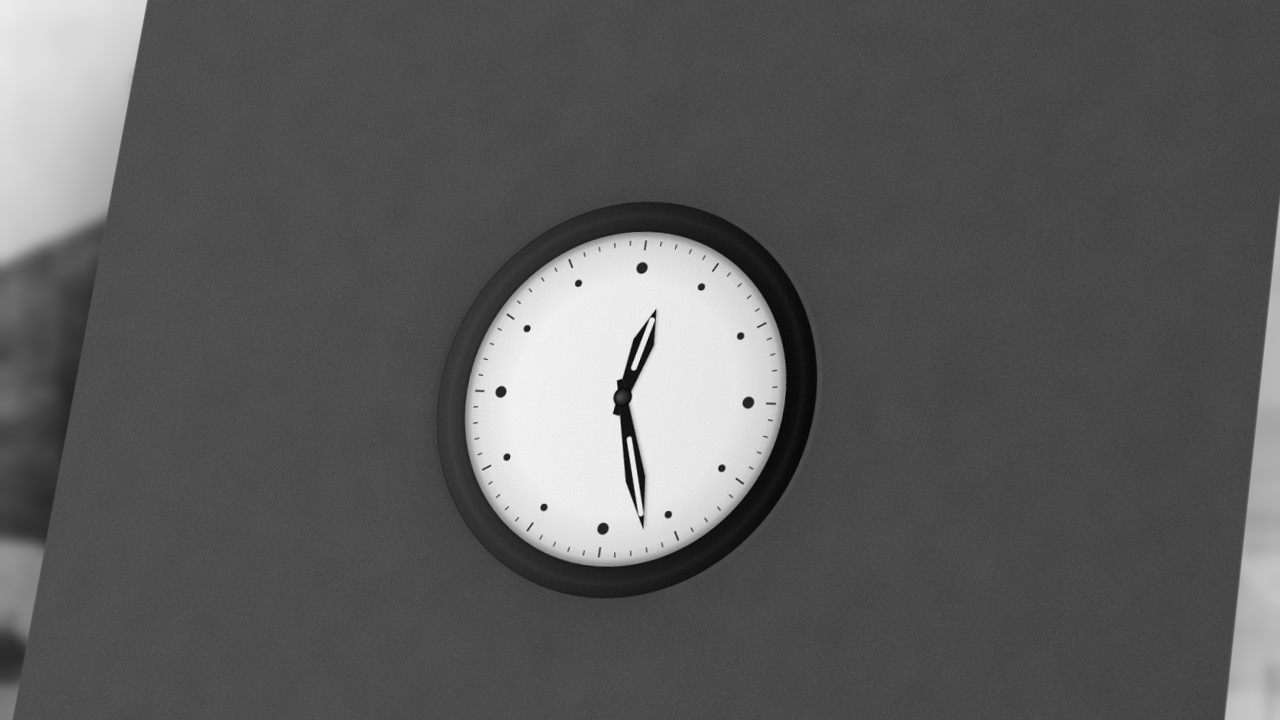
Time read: **12:27**
